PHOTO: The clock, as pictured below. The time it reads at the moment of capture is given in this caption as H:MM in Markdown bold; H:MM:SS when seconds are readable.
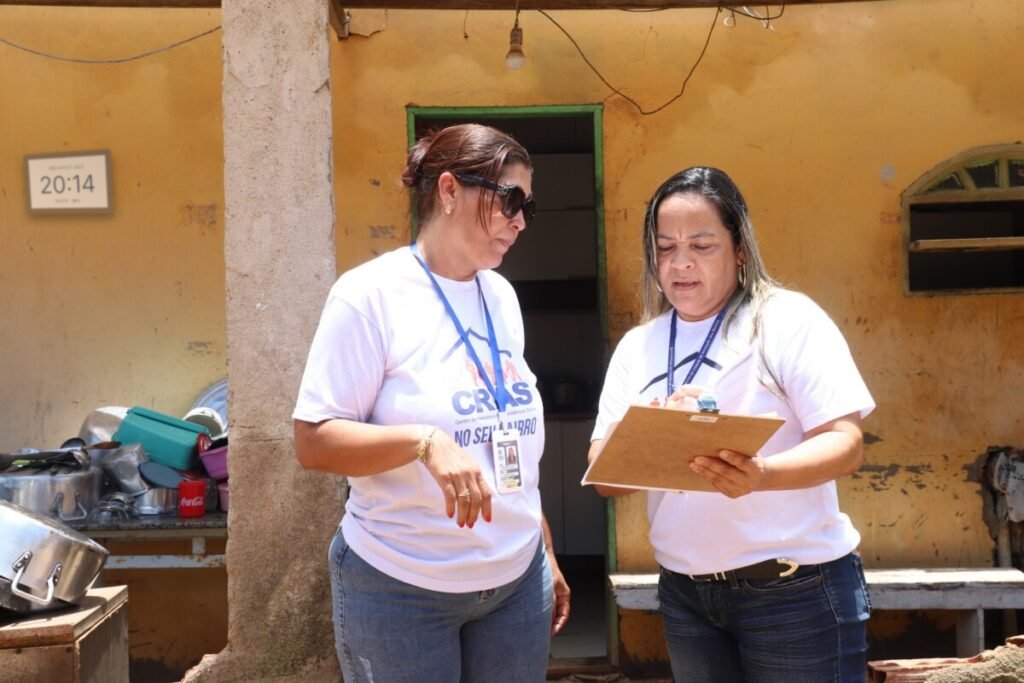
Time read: **20:14**
